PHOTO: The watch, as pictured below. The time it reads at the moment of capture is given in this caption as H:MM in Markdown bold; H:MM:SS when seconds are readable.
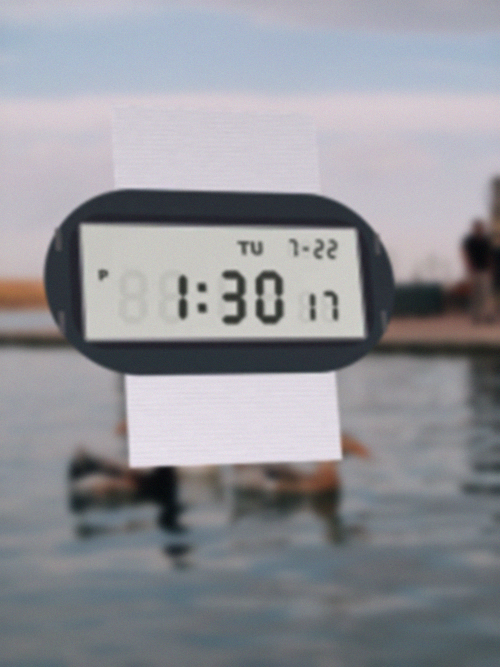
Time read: **1:30:17**
